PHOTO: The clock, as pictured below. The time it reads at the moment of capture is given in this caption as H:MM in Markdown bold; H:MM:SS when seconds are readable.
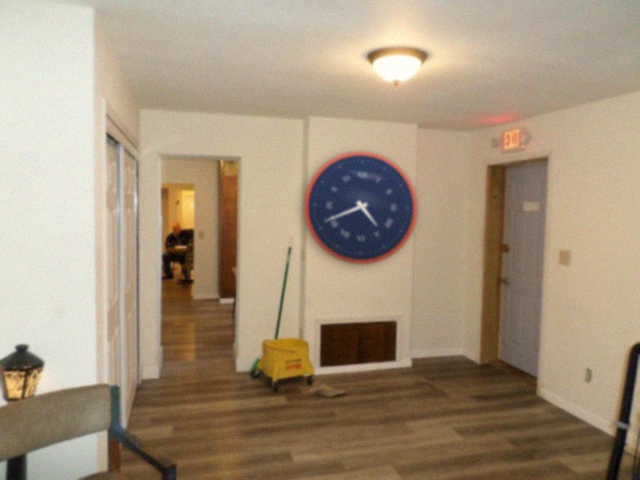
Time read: **4:41**
